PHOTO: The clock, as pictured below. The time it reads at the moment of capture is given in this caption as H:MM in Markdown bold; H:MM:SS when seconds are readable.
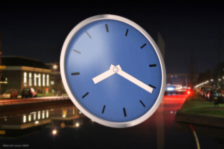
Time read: **8:21**
